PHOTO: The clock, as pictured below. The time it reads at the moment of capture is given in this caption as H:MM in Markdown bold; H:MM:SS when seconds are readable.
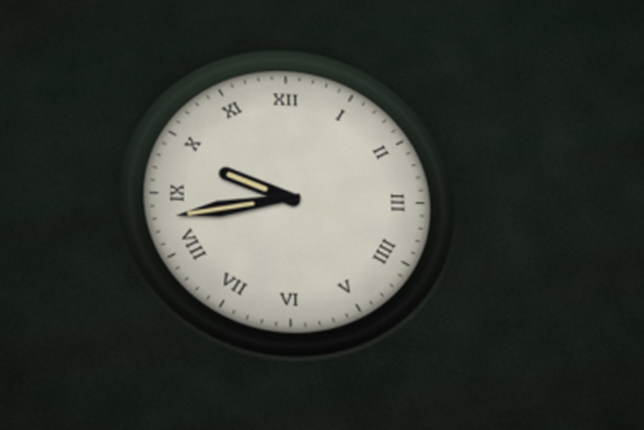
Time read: **9:43**
